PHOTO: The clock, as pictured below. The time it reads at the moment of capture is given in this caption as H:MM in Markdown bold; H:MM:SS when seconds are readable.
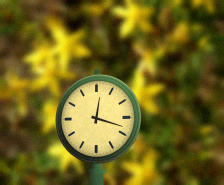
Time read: **12:18**
